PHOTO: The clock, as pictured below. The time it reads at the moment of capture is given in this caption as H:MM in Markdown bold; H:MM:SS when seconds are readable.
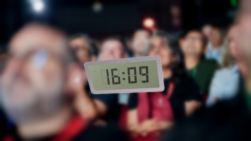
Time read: **16:09**
